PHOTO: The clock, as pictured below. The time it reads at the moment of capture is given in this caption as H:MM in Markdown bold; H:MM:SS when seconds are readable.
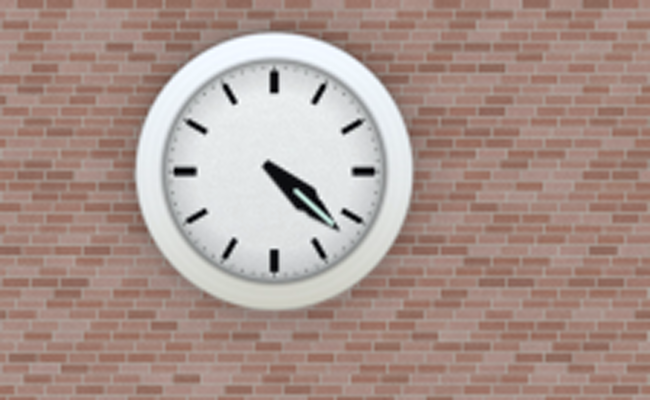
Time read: **4:22**
